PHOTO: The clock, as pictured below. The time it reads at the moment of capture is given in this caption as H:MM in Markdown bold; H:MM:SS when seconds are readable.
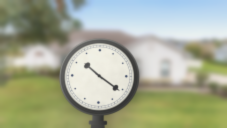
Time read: **10:21**
